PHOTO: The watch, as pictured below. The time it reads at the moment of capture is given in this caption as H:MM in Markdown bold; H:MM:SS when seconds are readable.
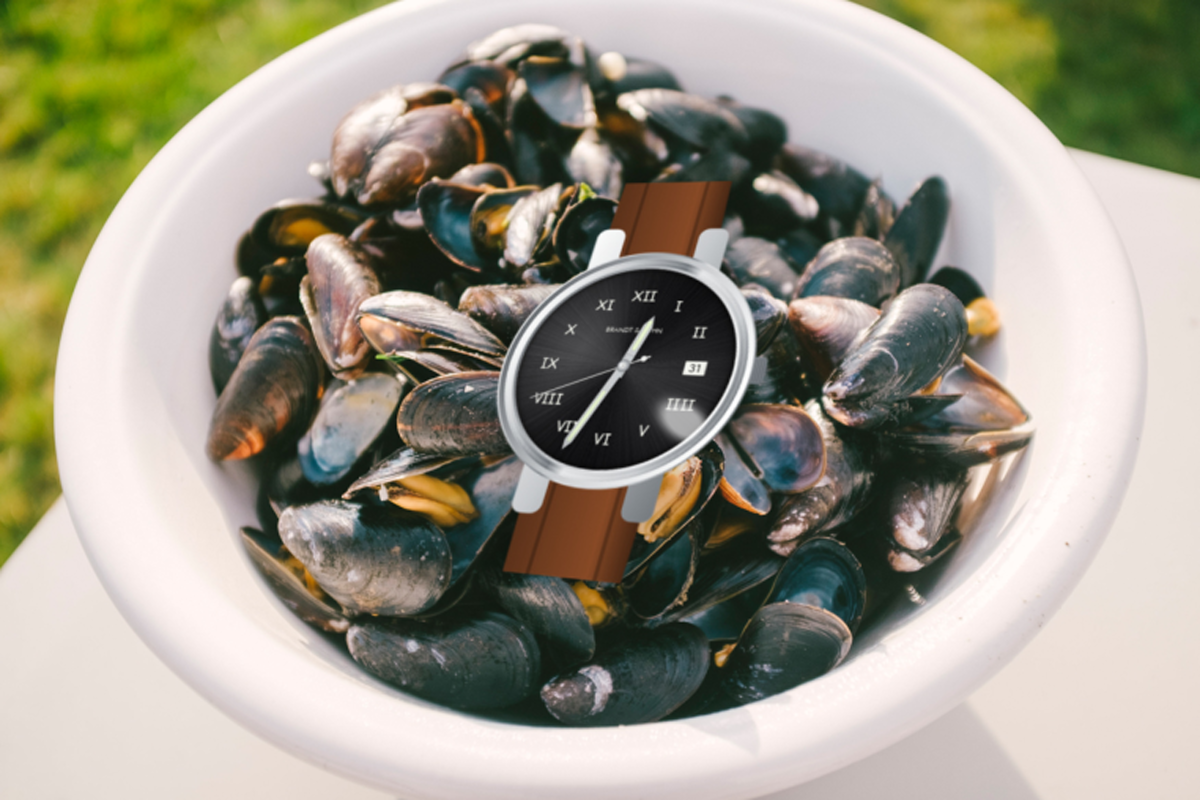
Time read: **12:33:41**
